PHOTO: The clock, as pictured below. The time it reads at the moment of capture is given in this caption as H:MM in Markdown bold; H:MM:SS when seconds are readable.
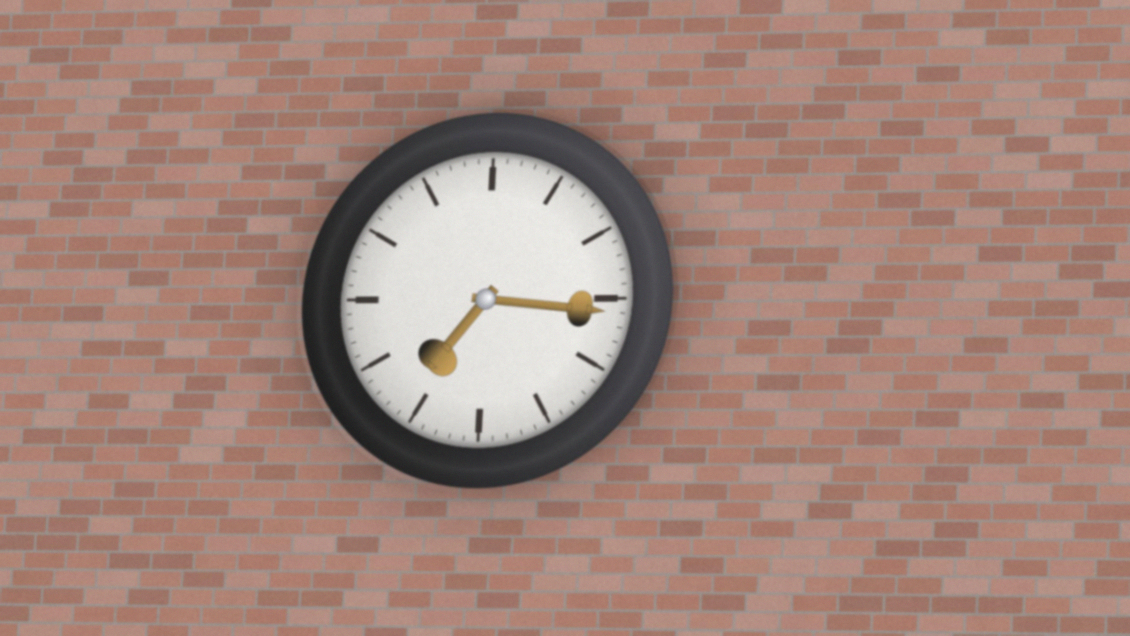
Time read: **7:16**
